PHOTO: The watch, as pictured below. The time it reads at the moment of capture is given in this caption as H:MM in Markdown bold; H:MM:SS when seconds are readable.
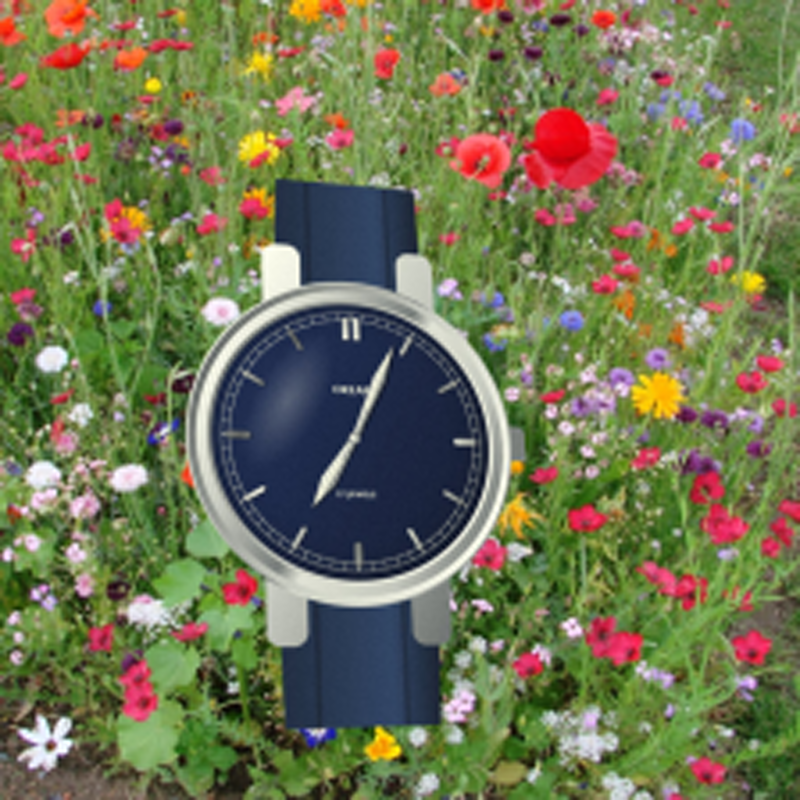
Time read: **7:04**
